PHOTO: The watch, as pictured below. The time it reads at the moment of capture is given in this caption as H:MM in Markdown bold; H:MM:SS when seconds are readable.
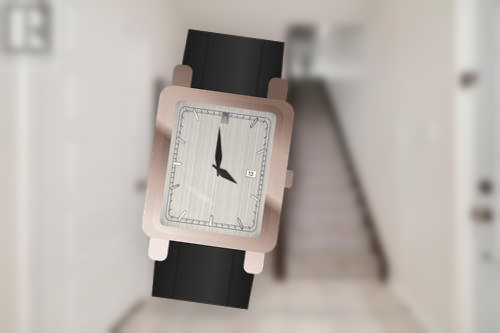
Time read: **3:59**
